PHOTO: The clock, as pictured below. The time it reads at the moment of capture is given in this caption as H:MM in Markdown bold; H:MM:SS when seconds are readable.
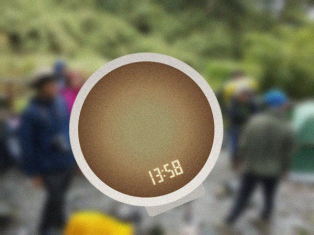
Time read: **13:58**
